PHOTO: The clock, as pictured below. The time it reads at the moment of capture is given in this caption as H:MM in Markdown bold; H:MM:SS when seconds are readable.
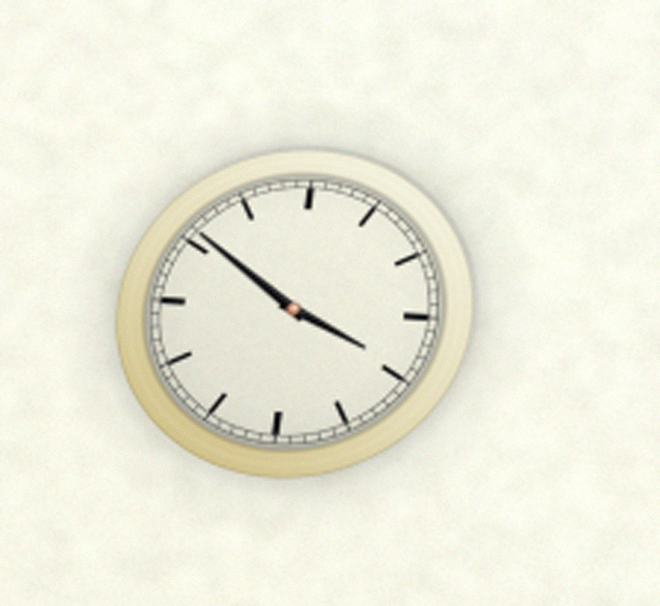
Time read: **3:51**
